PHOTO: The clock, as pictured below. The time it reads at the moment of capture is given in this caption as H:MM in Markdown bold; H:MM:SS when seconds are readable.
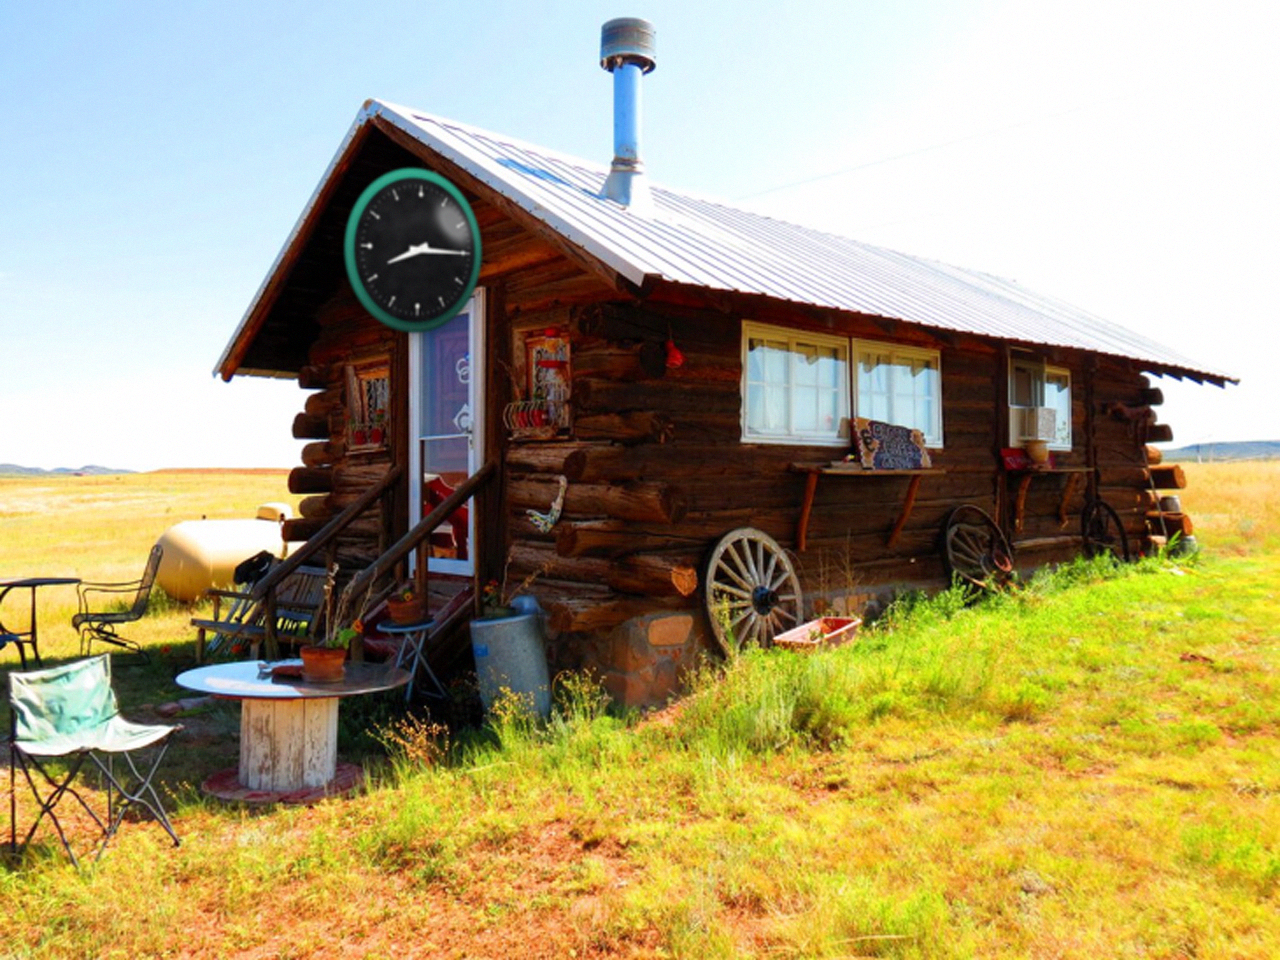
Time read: **8:15**
